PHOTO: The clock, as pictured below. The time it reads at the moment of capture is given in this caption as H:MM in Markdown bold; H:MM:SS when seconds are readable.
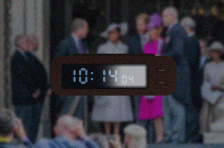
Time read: **10:14:04**
